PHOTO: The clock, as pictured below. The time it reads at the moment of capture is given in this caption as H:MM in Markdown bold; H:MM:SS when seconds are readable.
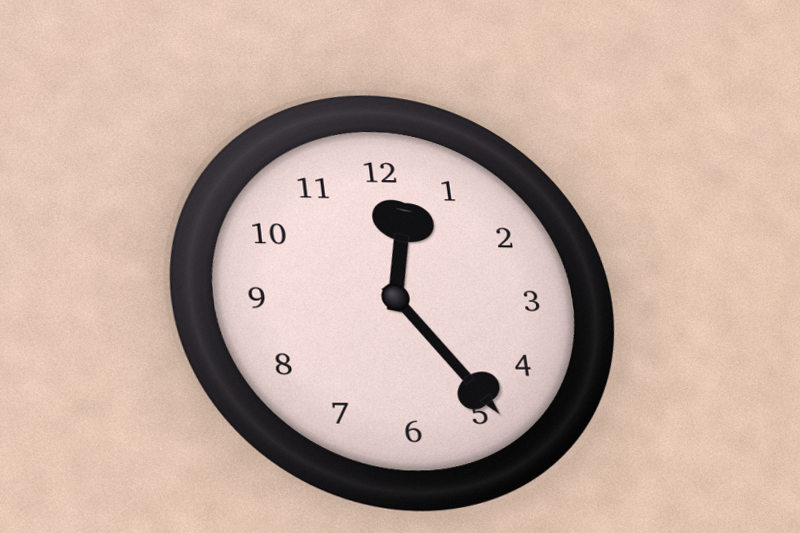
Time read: **12:24**
